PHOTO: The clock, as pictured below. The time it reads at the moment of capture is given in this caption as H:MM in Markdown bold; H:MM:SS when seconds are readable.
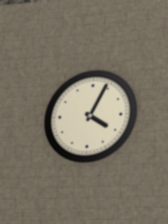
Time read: **4:04**
